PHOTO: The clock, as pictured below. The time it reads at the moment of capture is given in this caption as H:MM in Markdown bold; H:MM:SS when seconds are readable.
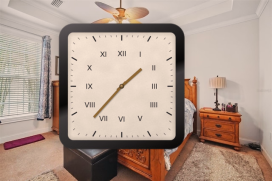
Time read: **1:37**
